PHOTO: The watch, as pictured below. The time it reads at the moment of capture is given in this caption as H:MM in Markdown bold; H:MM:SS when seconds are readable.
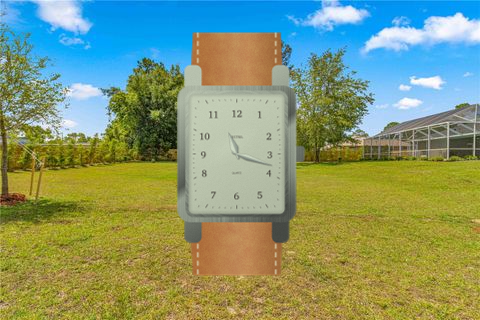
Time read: **11:18**
